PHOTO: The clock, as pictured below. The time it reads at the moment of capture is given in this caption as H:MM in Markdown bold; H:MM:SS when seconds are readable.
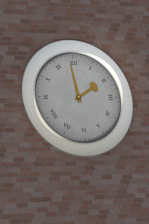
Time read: **1:59**
